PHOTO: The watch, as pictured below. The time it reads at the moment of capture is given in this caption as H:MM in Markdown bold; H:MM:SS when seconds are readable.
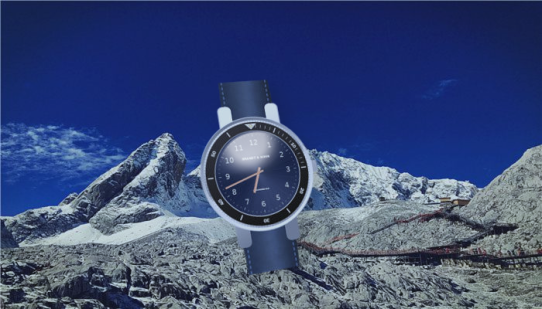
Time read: **6:42**
